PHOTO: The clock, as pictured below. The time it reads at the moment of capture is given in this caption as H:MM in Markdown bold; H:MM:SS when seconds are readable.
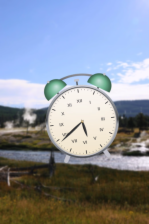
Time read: **5:39**
